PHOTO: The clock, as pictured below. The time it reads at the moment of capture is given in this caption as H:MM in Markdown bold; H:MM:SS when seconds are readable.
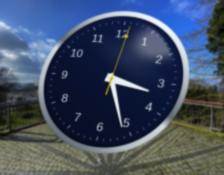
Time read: **3:26:01**
